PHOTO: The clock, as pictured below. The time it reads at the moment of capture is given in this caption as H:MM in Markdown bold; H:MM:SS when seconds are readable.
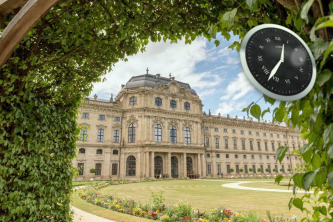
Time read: **12:37**
